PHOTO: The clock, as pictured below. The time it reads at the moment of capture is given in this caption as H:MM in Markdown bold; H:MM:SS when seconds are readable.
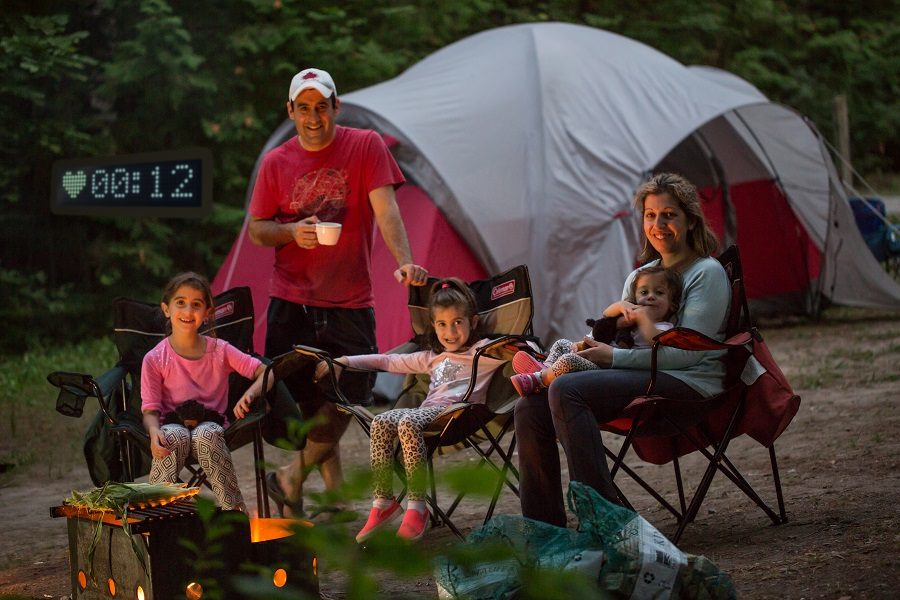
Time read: **0:12**
